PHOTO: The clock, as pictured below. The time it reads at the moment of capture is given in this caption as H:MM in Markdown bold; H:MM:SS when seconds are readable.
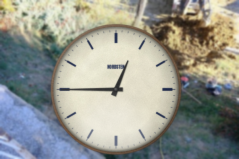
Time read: **12:45**
